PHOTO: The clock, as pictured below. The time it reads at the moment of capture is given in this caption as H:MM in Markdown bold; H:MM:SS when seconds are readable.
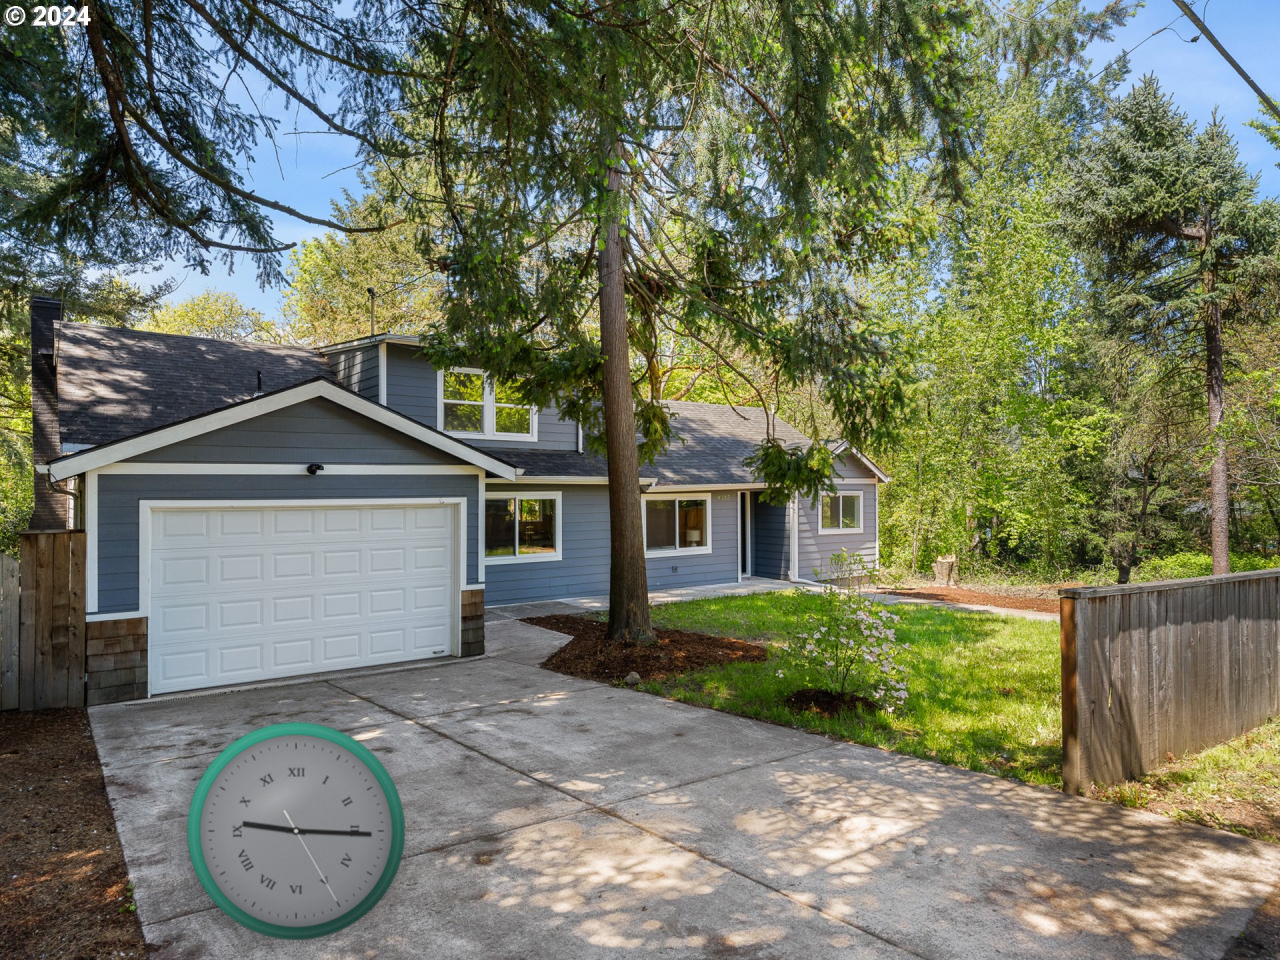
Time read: **9:15:25**
